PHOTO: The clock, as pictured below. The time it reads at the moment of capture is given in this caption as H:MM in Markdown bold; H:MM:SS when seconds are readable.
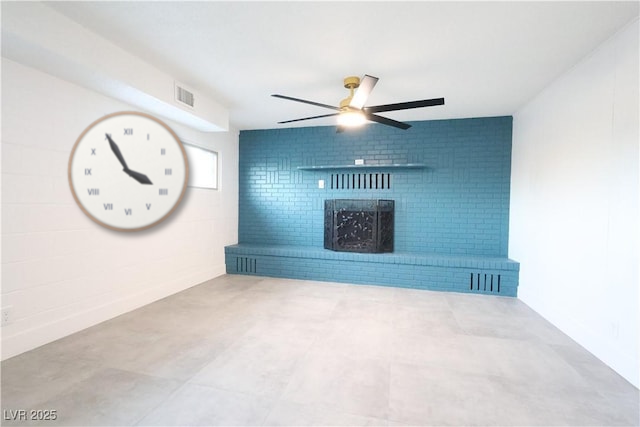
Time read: **3:55**
